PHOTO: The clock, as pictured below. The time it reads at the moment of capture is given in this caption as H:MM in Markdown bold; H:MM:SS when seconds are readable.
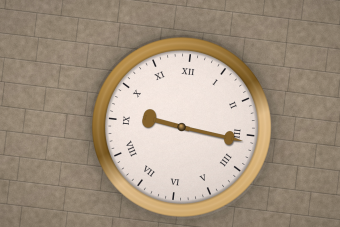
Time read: **9:16**
